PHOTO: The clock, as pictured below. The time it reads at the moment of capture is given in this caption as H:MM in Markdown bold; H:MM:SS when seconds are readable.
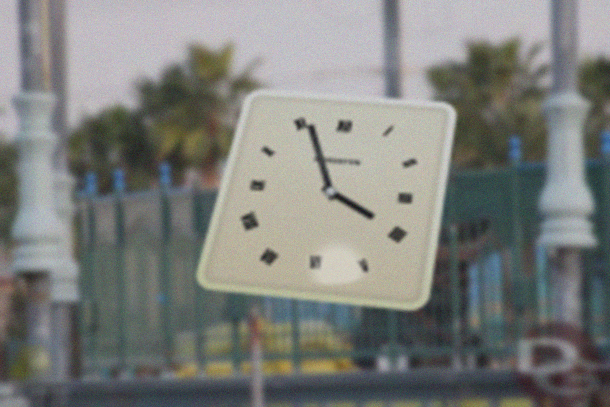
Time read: **3:56**
